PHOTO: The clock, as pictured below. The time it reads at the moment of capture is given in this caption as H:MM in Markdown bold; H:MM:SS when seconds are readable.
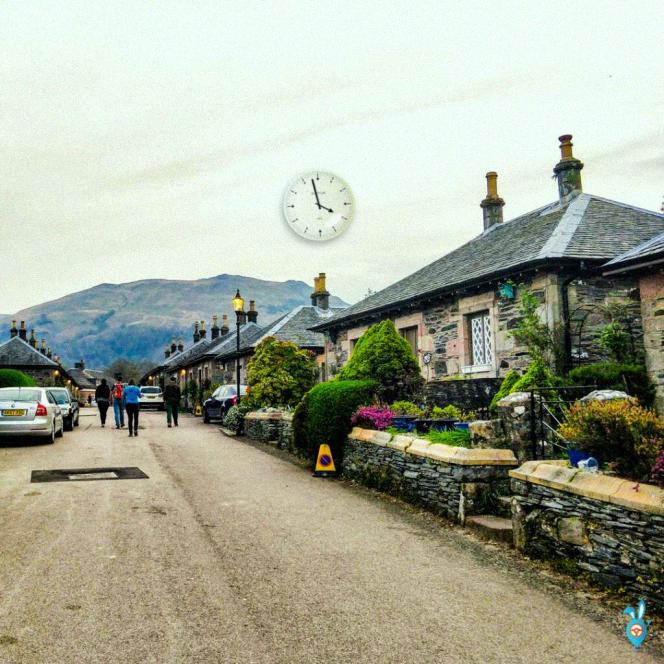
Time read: **3:58**
